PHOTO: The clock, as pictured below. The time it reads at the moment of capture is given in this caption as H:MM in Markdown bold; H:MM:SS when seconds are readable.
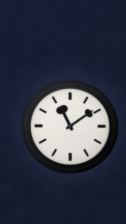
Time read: **11:09**
